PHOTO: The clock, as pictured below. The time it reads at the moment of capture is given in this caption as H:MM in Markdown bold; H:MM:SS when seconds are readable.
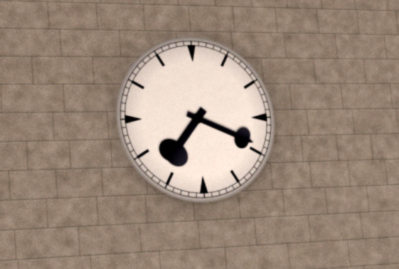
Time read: **7:19**
